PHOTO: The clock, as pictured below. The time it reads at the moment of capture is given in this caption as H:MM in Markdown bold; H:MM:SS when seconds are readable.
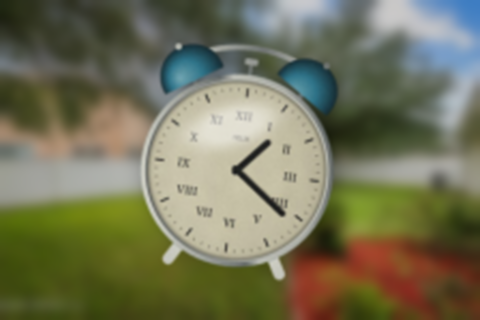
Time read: **1:21**
